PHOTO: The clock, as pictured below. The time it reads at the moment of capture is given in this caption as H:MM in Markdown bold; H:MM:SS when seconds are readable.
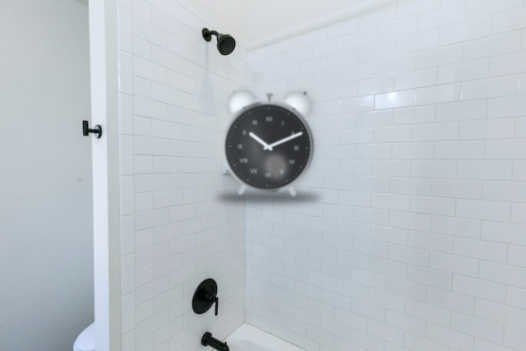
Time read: **10:11**
